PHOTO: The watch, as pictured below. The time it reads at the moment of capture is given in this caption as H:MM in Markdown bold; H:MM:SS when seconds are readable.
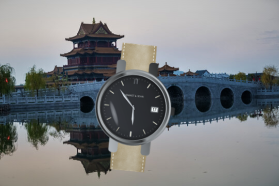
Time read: **5:53**
